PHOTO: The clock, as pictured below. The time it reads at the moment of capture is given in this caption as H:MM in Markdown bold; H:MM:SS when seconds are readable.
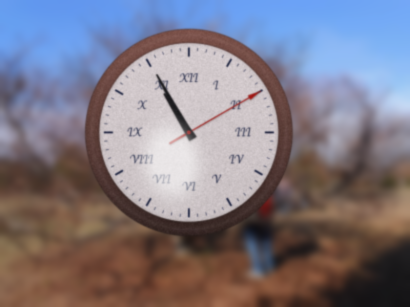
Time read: **10:55:10**
